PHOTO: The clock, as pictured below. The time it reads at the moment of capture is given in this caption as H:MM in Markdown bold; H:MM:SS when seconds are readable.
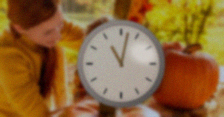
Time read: **11:02**
